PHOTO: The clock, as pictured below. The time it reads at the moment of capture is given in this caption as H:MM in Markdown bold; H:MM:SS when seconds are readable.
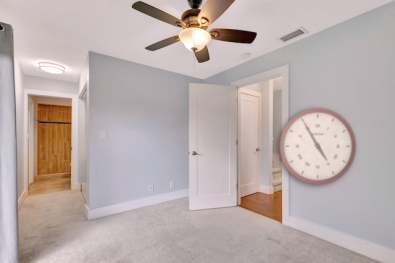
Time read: **4:55**
